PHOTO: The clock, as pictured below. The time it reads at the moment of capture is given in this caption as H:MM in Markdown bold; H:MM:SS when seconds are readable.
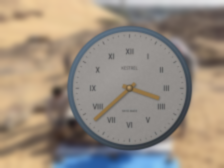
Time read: **3:38**
